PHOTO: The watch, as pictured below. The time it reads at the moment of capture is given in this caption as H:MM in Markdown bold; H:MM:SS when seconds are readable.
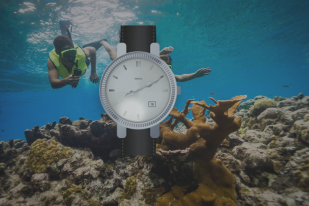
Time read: **8:10**
